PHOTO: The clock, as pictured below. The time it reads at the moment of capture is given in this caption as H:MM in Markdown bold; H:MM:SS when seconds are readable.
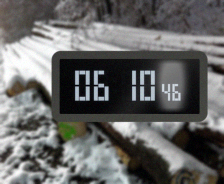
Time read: **6:10:46**
